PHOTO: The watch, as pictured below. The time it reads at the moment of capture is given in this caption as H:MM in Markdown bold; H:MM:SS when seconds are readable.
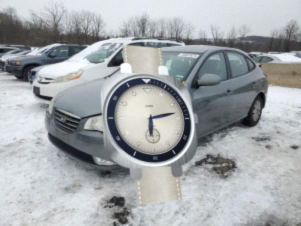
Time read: **6:13**
